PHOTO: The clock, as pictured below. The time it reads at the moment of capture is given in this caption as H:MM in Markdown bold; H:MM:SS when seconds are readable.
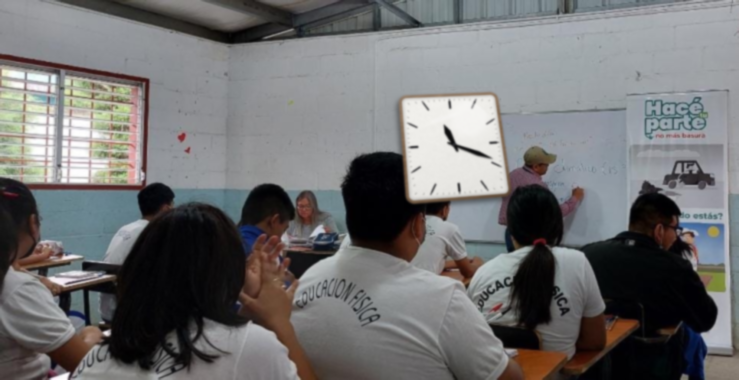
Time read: **11:19**
